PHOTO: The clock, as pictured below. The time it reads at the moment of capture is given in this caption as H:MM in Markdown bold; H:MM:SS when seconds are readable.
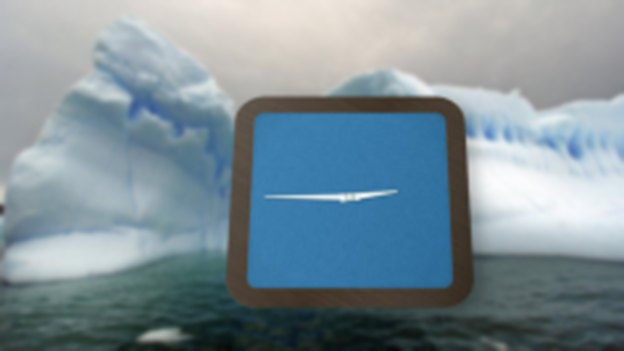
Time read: **2:45**
